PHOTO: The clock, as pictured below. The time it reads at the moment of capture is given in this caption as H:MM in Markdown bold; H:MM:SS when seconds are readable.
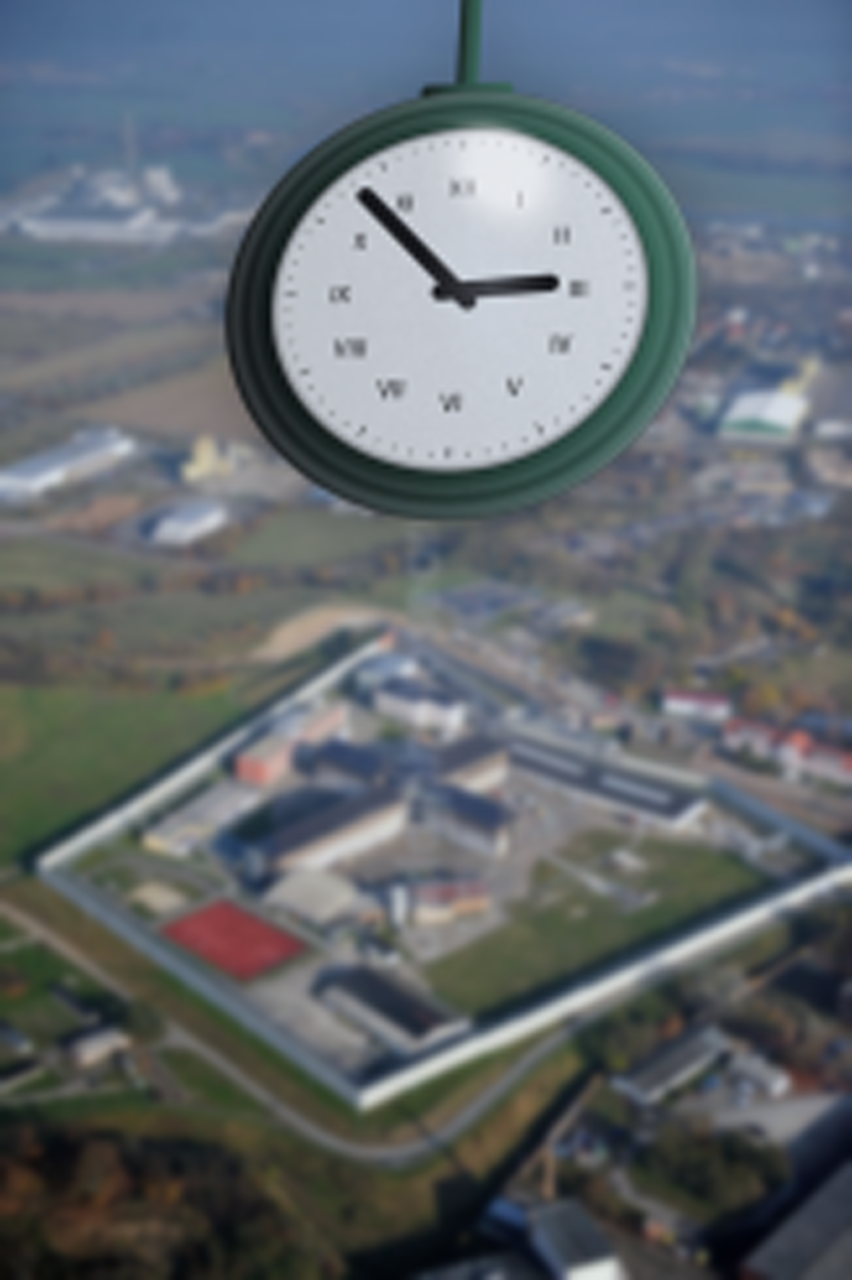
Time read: **2:53**
